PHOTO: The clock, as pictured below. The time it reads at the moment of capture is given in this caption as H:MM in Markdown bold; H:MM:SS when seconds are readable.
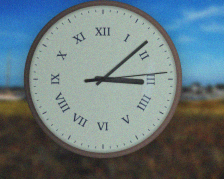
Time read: **3:08:14**
